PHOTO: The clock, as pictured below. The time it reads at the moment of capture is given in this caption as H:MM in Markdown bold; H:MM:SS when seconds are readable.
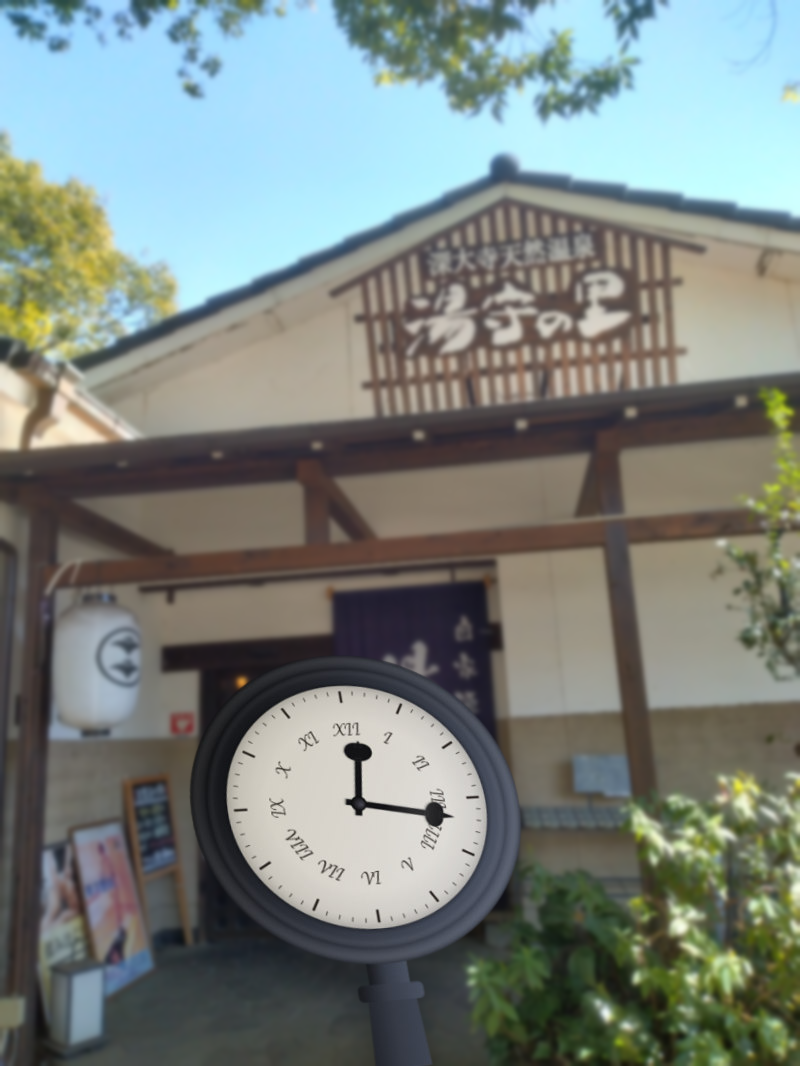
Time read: **12:17**
